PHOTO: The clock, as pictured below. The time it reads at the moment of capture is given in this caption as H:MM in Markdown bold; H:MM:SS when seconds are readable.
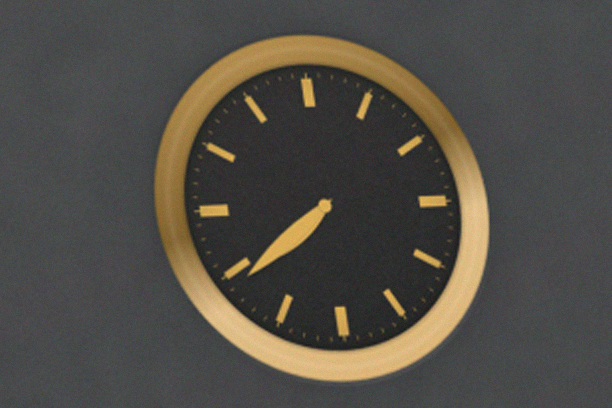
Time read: **7:39**
